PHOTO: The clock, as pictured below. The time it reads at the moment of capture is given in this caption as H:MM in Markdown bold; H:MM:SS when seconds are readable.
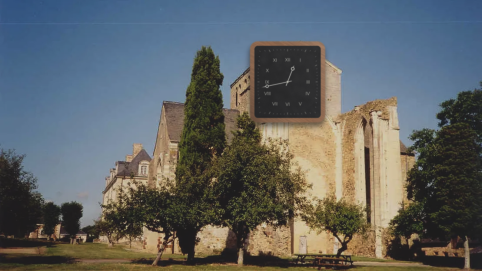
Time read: **12:43**
